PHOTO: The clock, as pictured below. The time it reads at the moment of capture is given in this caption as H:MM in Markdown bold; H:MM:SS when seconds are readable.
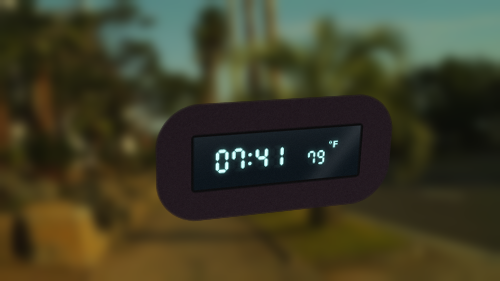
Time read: **7:41**
